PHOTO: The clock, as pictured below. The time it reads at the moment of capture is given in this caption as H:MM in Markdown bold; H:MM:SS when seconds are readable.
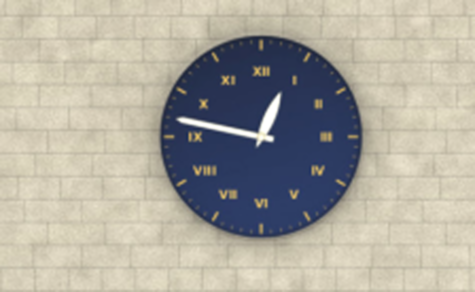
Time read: **12:47**
